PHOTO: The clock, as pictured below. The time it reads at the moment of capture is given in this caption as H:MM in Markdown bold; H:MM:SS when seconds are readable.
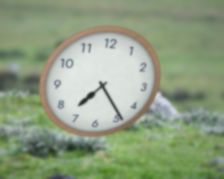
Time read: **7:24**
